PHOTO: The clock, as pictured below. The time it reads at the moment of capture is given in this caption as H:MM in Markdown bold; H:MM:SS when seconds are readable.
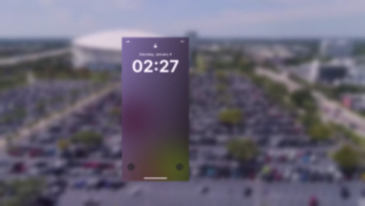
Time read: **2:27**
